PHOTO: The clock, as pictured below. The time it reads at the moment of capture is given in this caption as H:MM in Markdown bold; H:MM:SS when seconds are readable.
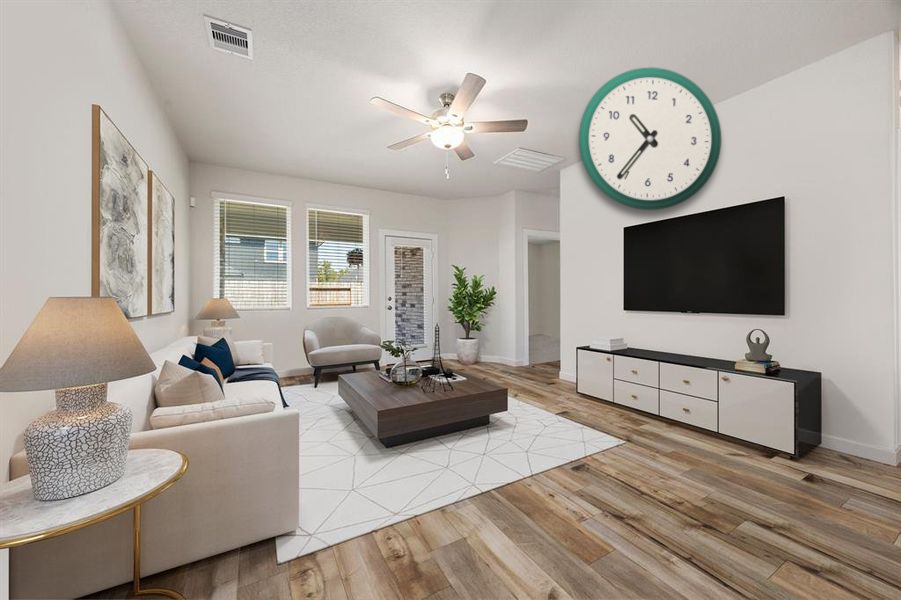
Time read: **10:36**
